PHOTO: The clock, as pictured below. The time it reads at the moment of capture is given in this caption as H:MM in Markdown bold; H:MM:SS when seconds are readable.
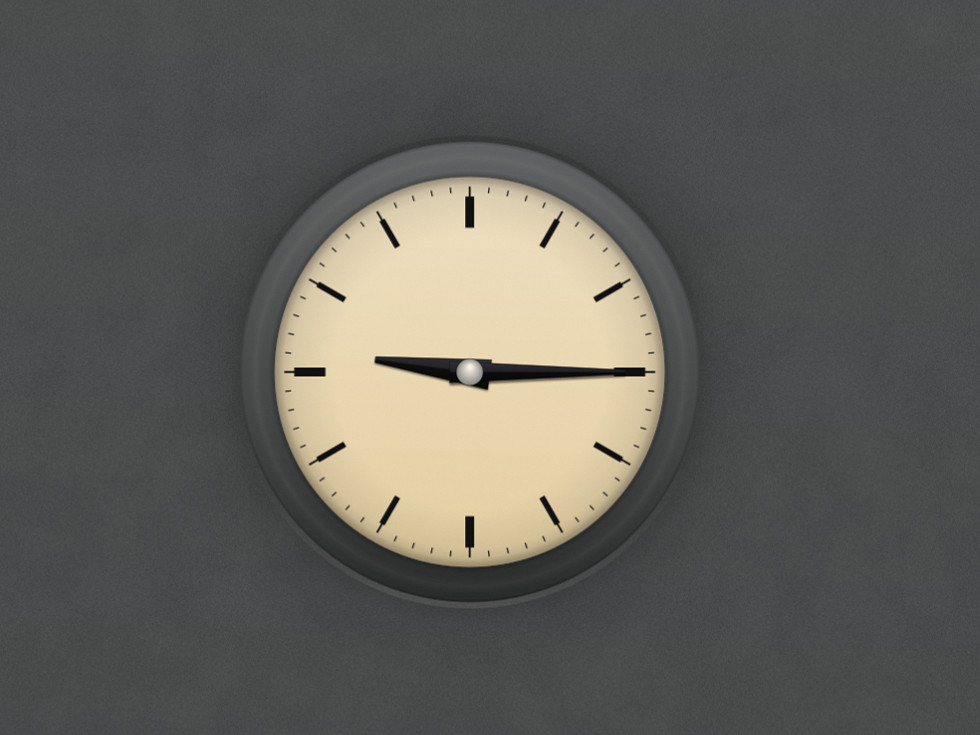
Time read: **9:15**
